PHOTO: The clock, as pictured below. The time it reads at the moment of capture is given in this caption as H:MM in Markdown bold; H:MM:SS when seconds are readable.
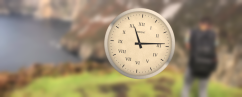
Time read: **11:14**
